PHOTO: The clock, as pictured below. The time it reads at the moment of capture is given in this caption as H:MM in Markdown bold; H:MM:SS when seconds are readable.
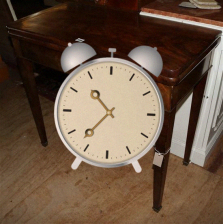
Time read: **10:37**
